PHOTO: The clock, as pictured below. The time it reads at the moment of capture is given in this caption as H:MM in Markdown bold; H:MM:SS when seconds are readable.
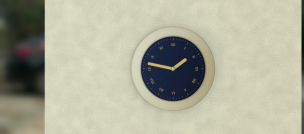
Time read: **1:47**
